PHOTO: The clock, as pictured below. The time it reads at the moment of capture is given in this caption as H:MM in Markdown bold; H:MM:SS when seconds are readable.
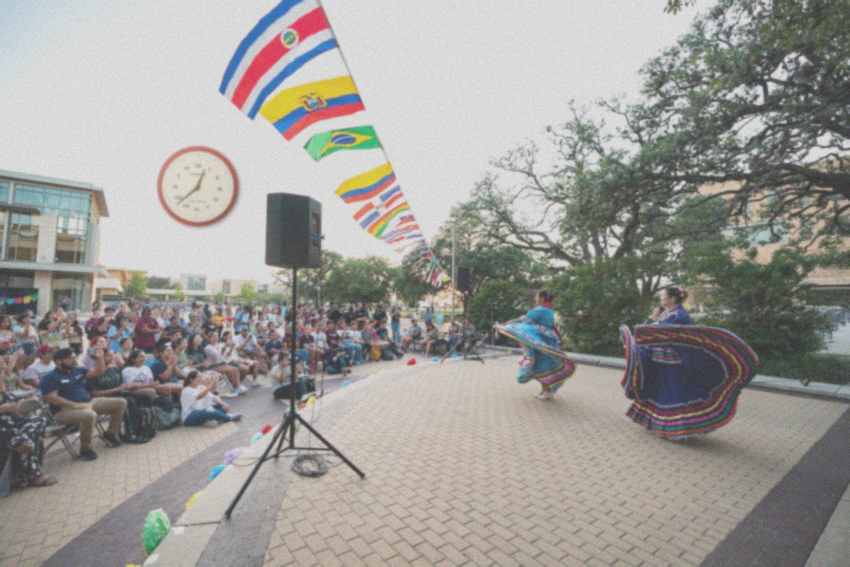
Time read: **12:38**
